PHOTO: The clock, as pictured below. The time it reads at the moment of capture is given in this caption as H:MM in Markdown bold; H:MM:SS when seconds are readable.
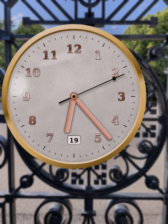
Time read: **6:23:11**
